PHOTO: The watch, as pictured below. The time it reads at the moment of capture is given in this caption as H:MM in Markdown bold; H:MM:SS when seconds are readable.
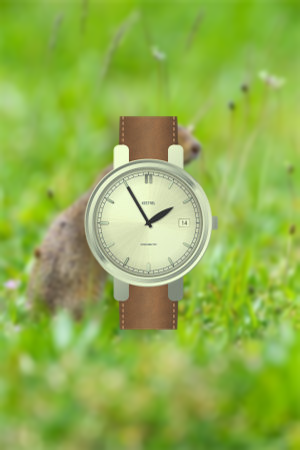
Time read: **1:55**
